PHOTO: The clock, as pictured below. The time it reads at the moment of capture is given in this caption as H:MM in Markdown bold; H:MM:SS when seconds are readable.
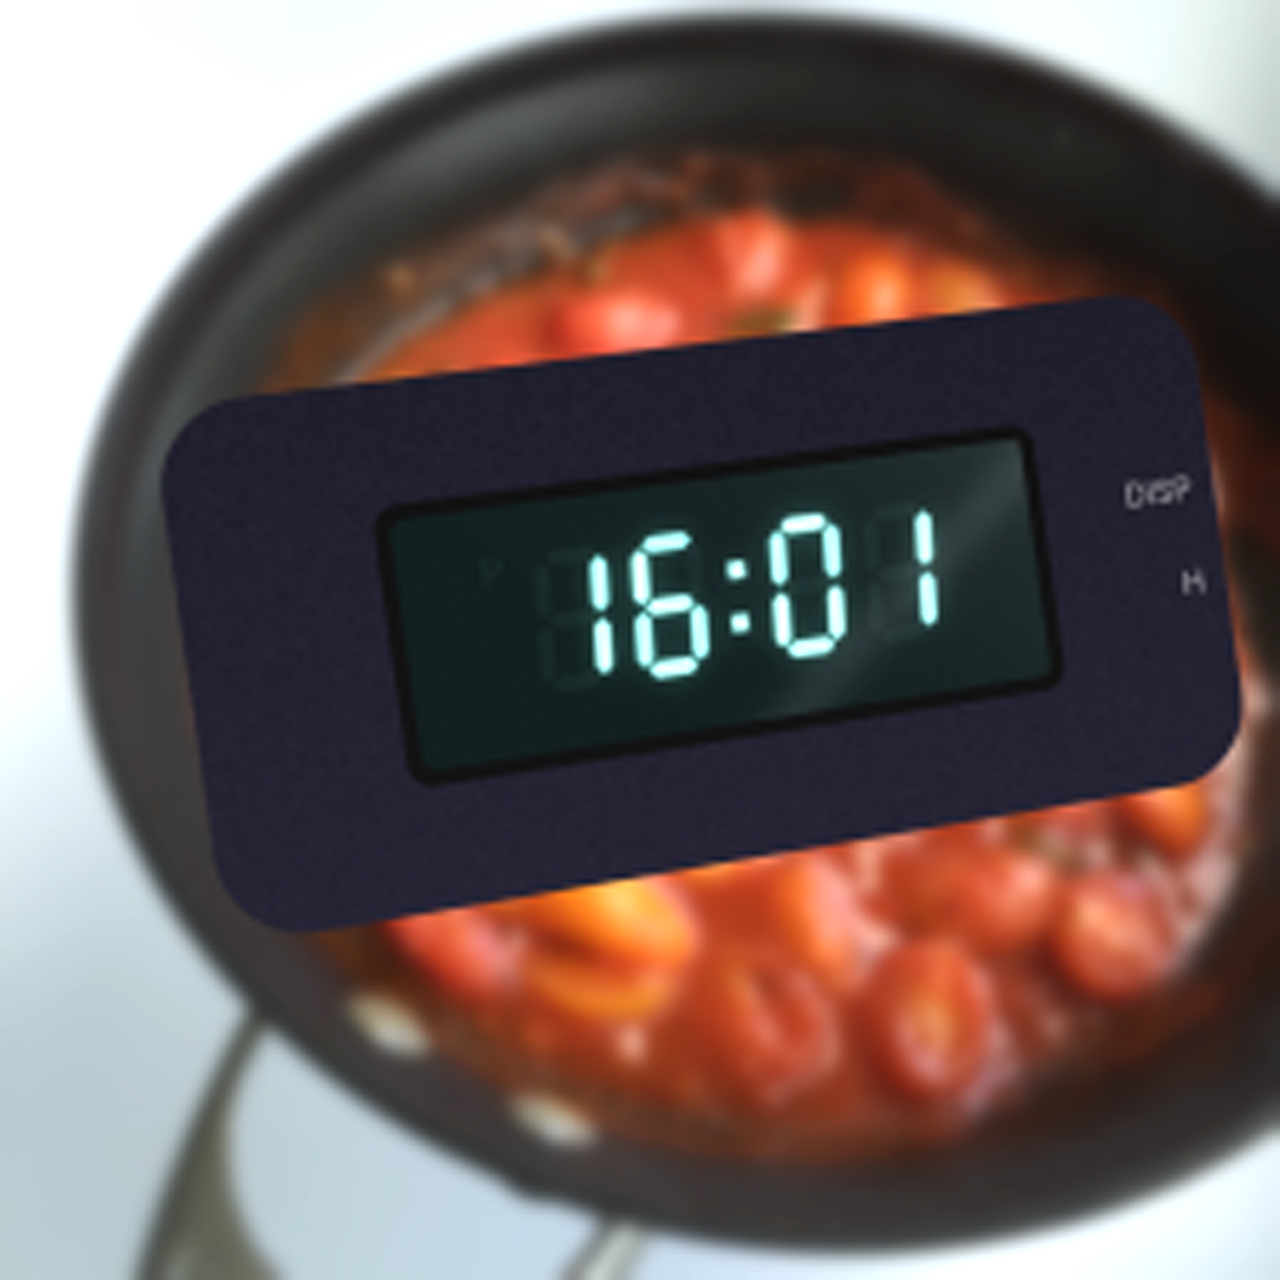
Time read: **16:01**
